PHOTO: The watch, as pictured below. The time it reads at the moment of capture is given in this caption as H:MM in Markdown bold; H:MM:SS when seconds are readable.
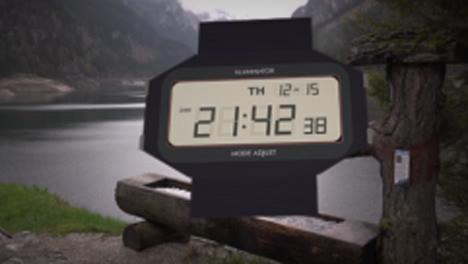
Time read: **21:42:38**
